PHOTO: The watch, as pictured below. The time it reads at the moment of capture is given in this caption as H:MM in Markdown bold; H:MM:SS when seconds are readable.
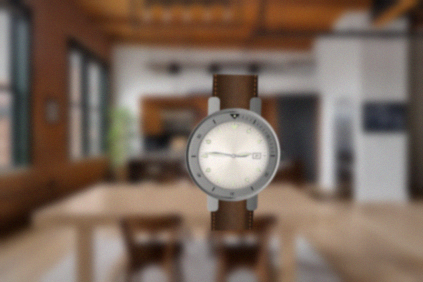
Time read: **2:46**
